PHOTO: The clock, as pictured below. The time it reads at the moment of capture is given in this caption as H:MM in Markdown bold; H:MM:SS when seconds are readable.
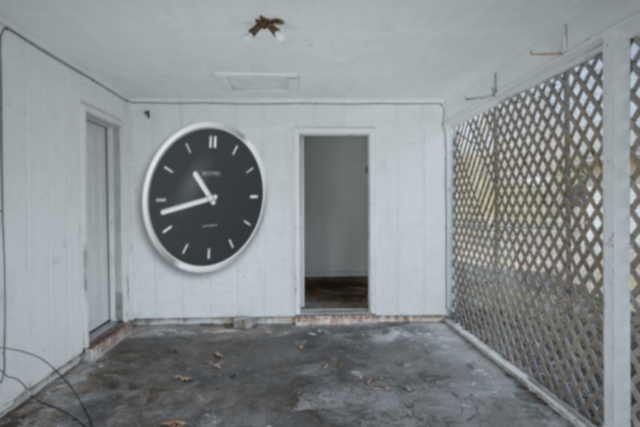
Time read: **10:43**
